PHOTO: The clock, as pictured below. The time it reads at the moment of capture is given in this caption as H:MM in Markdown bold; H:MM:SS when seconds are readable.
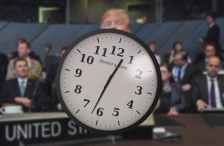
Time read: **12:32**
